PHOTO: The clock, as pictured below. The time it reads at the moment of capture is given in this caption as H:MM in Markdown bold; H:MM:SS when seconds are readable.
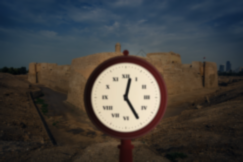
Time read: **12:25**
